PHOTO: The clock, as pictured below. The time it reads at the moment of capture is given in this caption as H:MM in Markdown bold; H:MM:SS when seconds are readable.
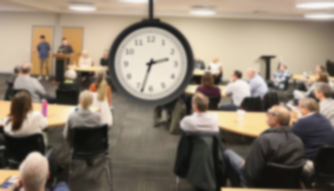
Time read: **2:33**
